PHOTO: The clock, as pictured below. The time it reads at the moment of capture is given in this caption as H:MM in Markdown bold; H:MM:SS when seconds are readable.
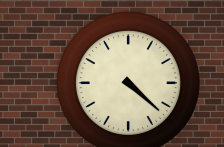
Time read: **4:22**
